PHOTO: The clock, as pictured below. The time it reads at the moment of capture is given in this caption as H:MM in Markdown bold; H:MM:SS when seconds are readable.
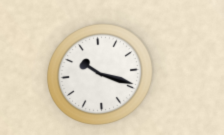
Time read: **10:19**
